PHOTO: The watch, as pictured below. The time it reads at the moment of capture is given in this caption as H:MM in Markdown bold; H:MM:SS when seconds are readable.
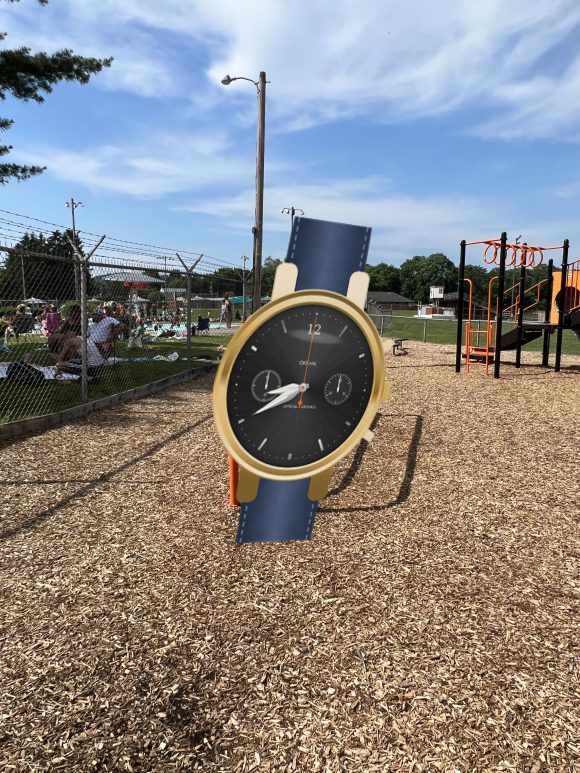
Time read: **8:40**
